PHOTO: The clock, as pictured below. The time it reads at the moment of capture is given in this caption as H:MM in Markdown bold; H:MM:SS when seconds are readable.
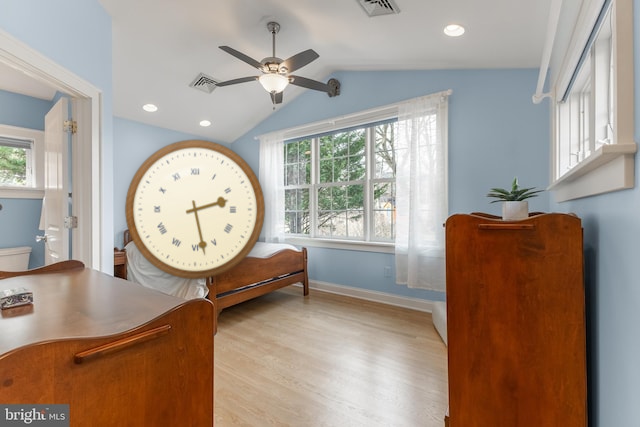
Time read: **2:28**
